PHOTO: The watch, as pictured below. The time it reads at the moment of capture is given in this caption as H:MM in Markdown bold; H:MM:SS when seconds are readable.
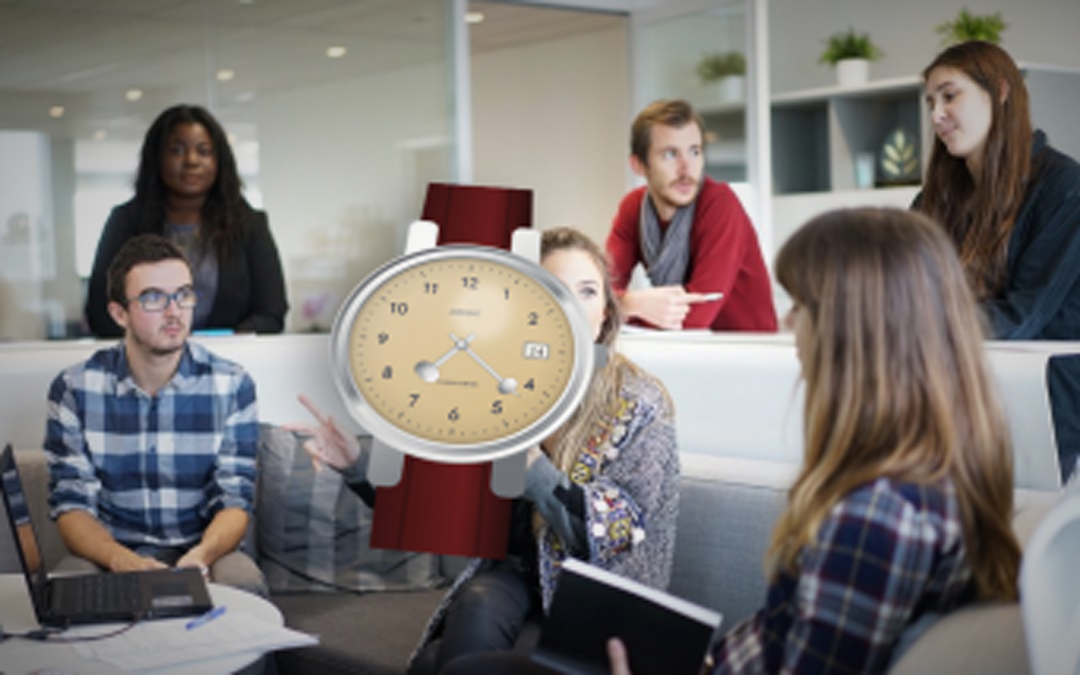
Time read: **7:22**
